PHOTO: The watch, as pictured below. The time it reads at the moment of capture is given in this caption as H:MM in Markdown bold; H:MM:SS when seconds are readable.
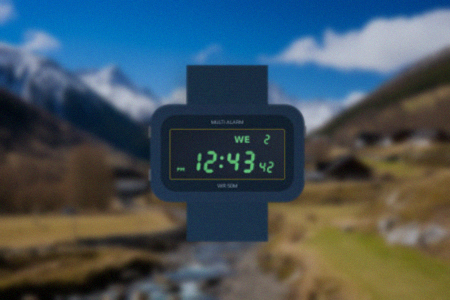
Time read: **12:43:42**
